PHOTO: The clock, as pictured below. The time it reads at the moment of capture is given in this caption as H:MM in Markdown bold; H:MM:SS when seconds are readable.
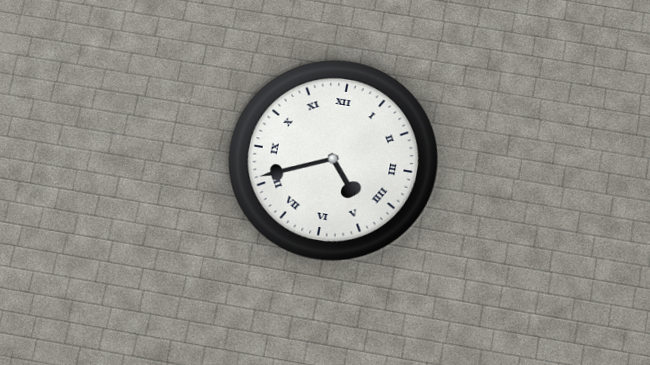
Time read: **4:41**
